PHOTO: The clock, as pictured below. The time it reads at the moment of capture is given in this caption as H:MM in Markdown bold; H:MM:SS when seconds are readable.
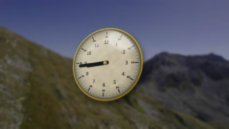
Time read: **8:44**
